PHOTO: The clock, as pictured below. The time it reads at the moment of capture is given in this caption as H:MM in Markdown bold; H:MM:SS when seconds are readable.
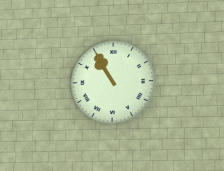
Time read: **10:55**
